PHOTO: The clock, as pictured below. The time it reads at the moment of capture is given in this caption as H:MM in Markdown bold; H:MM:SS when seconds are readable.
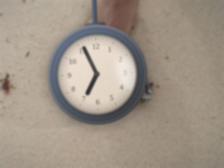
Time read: **6:56**
